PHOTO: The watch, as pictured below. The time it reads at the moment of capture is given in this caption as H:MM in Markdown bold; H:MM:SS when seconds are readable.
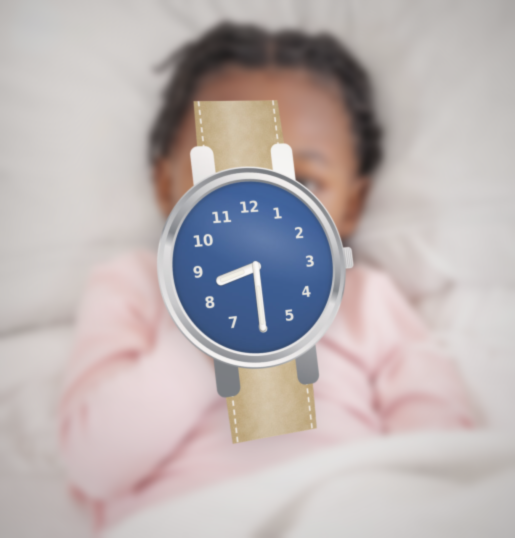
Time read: **8:30**
